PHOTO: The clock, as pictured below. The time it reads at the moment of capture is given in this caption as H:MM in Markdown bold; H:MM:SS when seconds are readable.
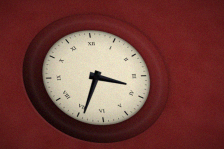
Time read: **3:34**
